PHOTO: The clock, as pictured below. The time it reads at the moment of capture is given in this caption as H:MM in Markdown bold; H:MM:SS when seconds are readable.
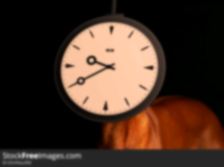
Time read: **9:40**
